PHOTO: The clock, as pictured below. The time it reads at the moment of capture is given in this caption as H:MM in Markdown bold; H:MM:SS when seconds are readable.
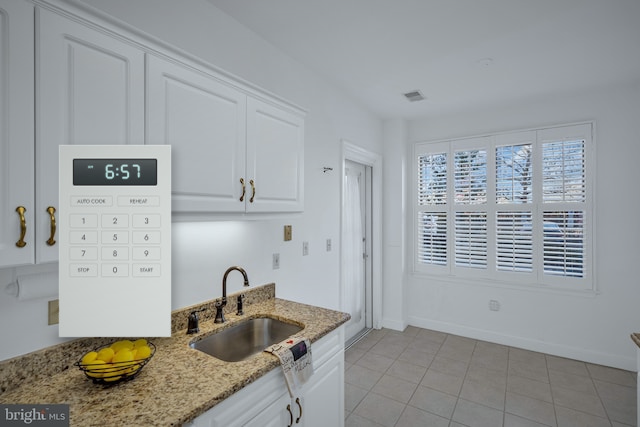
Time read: **6:57**
